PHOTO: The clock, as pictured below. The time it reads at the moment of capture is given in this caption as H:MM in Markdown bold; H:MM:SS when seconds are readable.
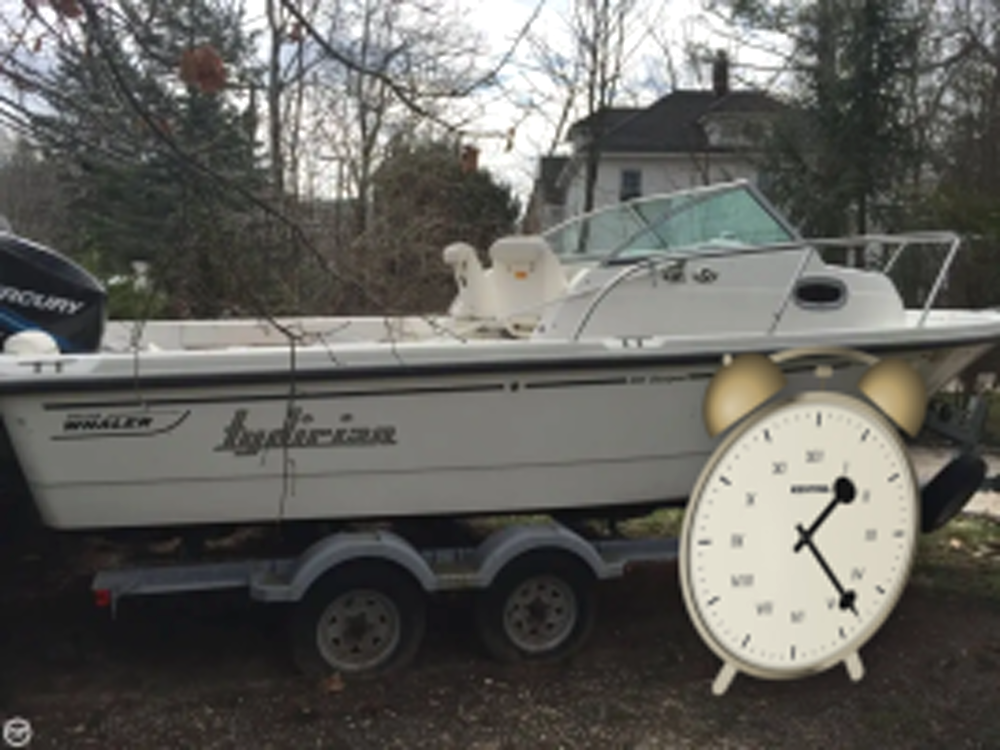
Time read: **1:23**
